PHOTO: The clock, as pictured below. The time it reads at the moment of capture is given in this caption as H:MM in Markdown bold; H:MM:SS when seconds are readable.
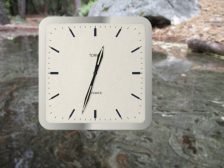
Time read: **12:33**
